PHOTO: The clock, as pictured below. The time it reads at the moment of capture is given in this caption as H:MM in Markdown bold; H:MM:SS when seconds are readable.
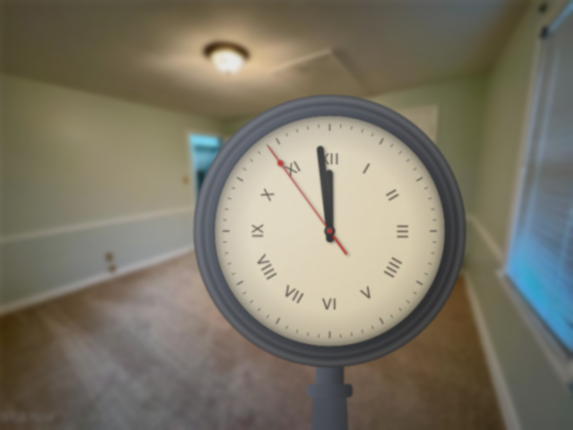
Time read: **11:58:54**
